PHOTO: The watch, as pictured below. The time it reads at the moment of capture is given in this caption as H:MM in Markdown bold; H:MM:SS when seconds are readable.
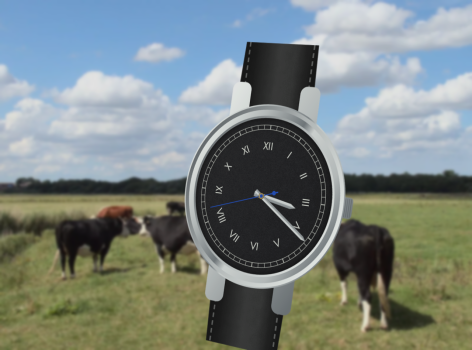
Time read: **3:20:42**
